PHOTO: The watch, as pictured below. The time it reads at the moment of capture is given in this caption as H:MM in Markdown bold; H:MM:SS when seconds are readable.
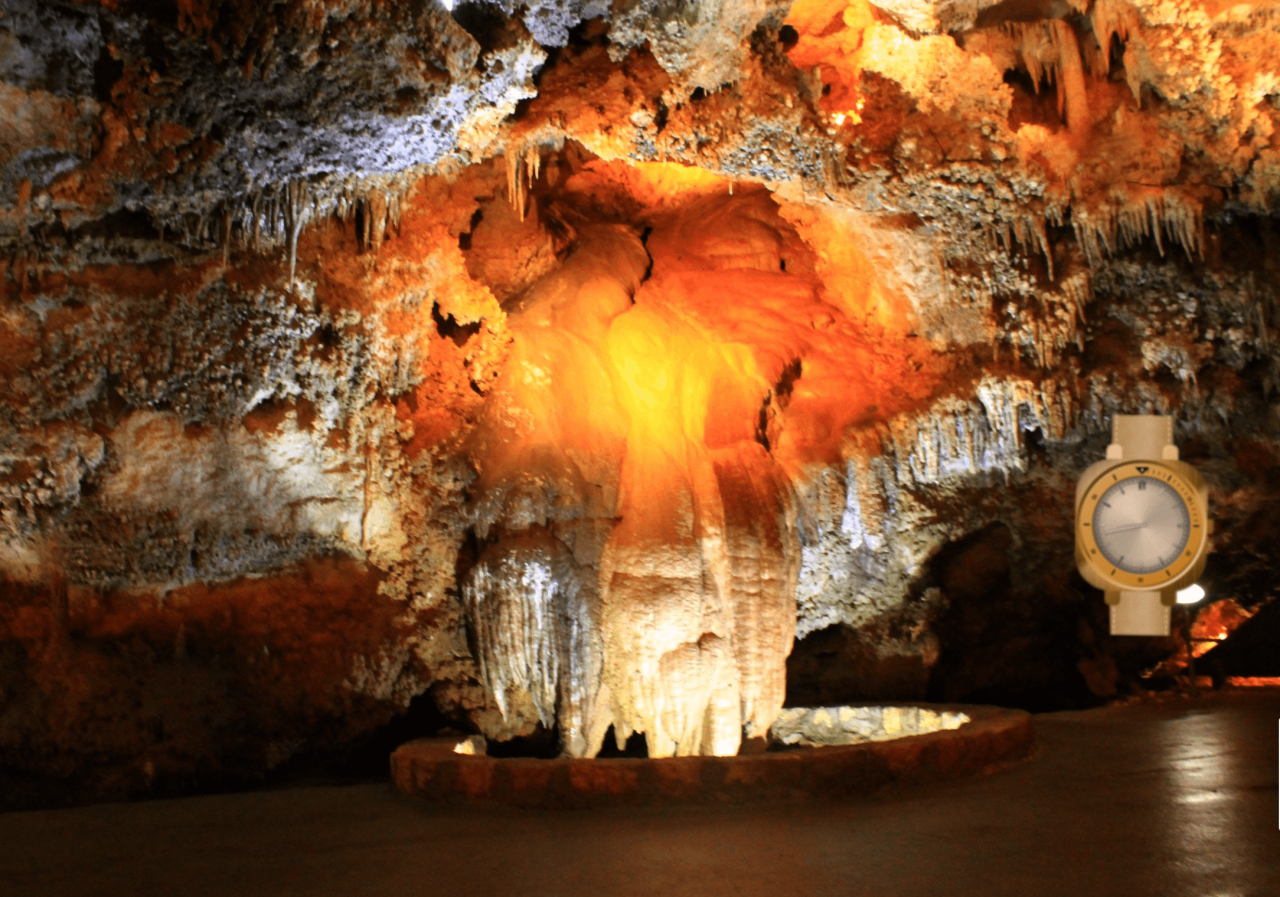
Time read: **8:43**
